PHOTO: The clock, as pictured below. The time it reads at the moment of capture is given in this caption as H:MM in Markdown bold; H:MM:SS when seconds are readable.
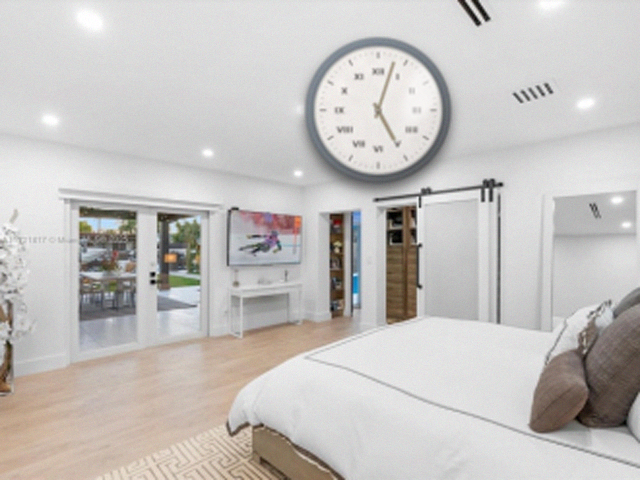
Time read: **5:03**
